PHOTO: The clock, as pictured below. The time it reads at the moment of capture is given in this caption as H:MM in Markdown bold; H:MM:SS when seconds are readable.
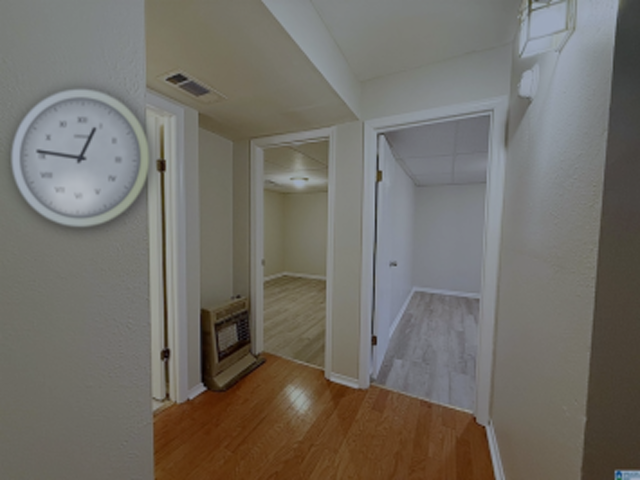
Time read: **12:46**
